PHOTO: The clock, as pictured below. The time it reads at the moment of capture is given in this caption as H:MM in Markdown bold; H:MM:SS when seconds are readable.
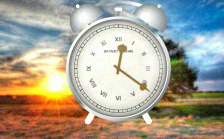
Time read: **12:21**
